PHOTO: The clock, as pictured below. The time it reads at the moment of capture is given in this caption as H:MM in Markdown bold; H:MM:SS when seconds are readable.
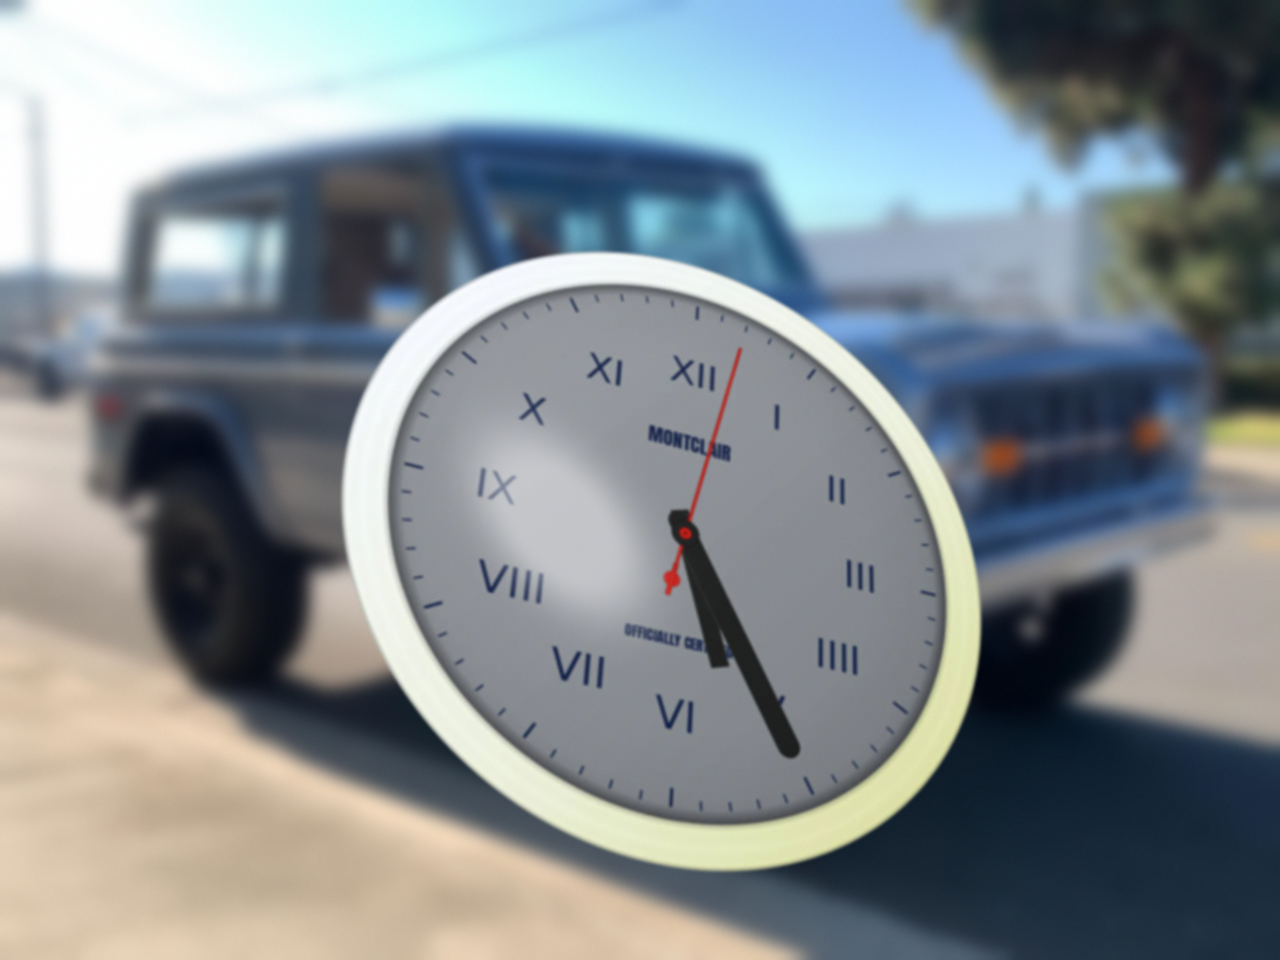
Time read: **5:25:02**
